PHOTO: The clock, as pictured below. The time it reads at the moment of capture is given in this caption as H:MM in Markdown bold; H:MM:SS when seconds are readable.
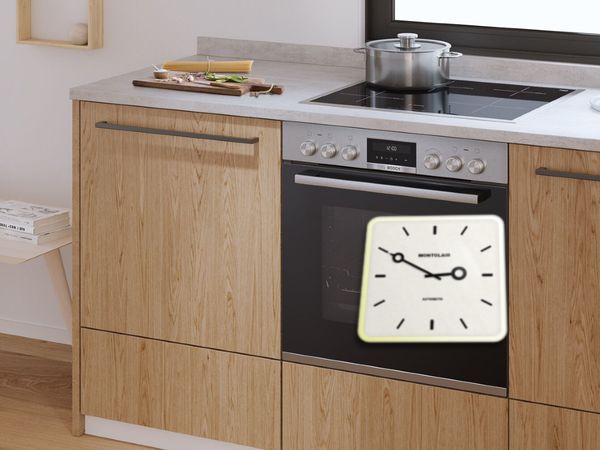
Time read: **2:50**
